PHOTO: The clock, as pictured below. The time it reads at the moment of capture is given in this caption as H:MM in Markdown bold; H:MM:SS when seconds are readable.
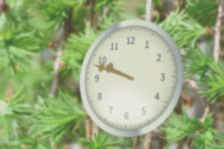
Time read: **9:48**
